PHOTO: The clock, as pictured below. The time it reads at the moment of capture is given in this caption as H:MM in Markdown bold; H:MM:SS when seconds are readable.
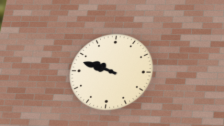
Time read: **9:48**
